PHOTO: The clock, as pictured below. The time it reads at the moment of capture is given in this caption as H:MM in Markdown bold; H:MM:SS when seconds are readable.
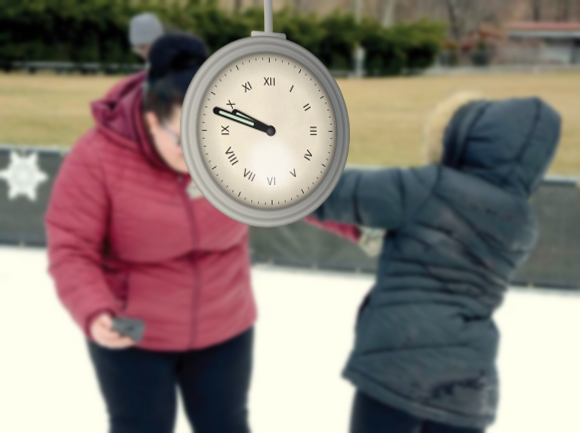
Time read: **9:48**
